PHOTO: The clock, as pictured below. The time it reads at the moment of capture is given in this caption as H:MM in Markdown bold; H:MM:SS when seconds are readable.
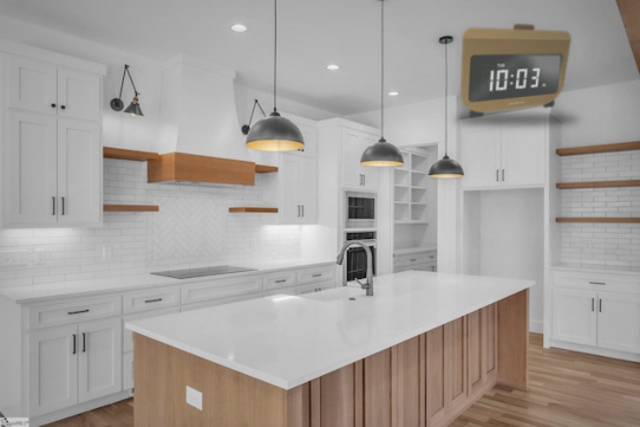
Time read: **10:03**
